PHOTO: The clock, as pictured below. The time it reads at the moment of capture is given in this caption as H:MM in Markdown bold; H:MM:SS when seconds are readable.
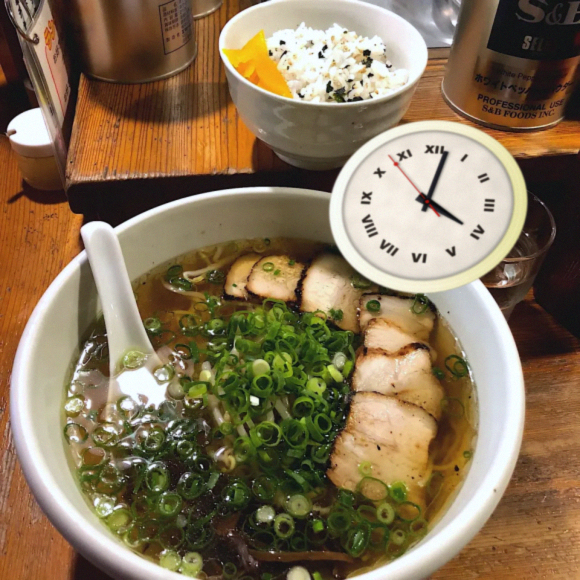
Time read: **4:01:53**
